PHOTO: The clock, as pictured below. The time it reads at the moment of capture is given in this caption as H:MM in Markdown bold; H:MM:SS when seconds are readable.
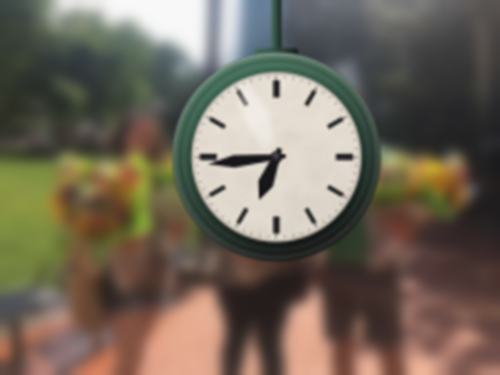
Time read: **6:44**
